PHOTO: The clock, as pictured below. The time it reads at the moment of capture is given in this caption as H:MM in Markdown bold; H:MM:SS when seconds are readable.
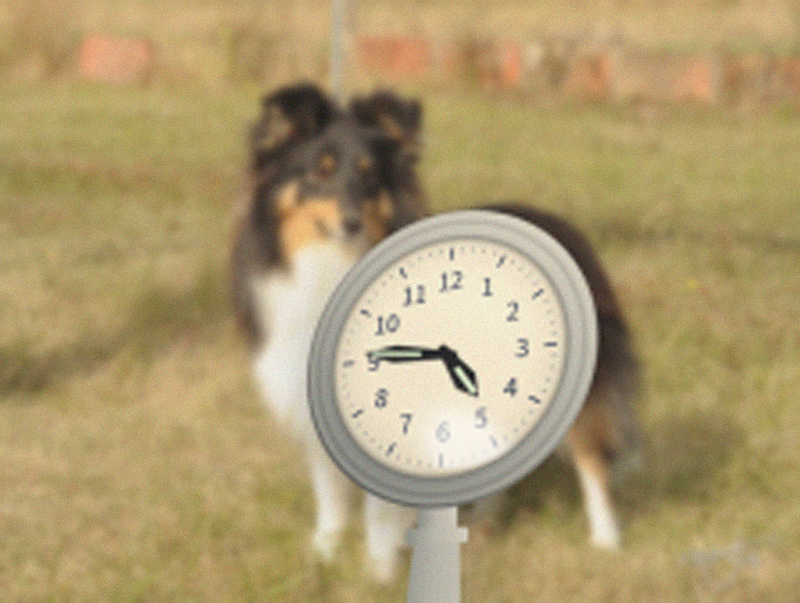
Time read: **4:46**
